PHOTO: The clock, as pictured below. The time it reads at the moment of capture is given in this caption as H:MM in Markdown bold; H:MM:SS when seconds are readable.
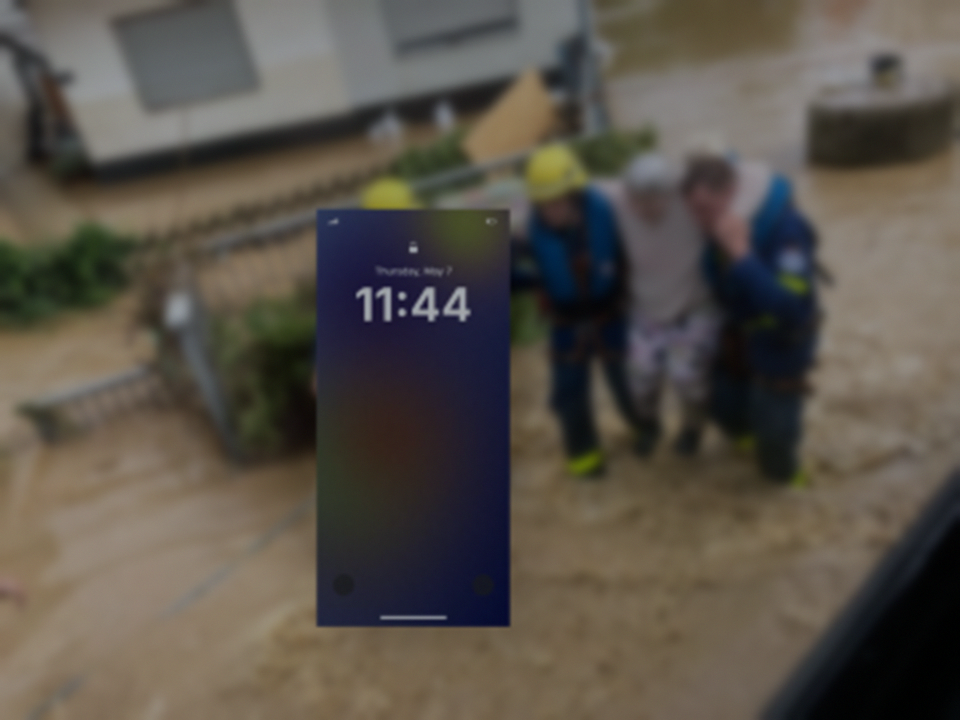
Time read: **11:44**
